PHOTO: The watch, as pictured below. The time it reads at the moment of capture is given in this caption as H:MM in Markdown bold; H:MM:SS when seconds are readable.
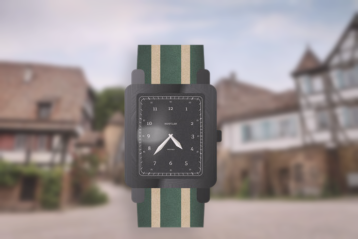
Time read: **4:37**
